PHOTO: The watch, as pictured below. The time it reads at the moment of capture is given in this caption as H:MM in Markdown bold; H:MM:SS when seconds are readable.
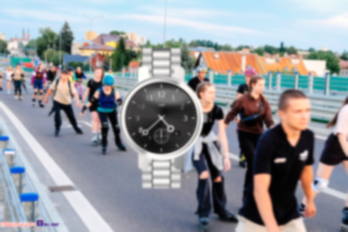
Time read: **4:38**
